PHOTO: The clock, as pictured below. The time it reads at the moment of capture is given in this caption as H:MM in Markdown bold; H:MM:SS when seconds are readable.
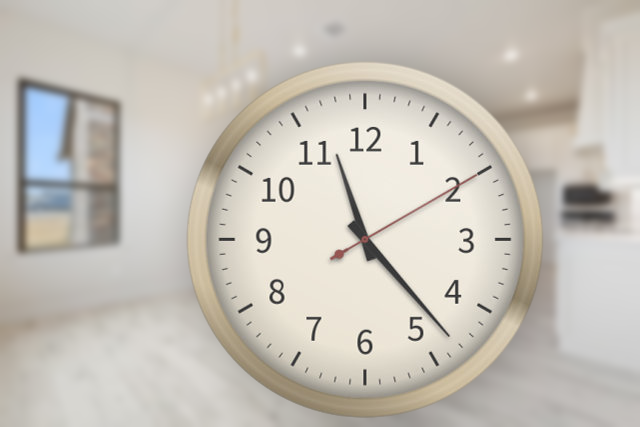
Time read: **11:23:10**
